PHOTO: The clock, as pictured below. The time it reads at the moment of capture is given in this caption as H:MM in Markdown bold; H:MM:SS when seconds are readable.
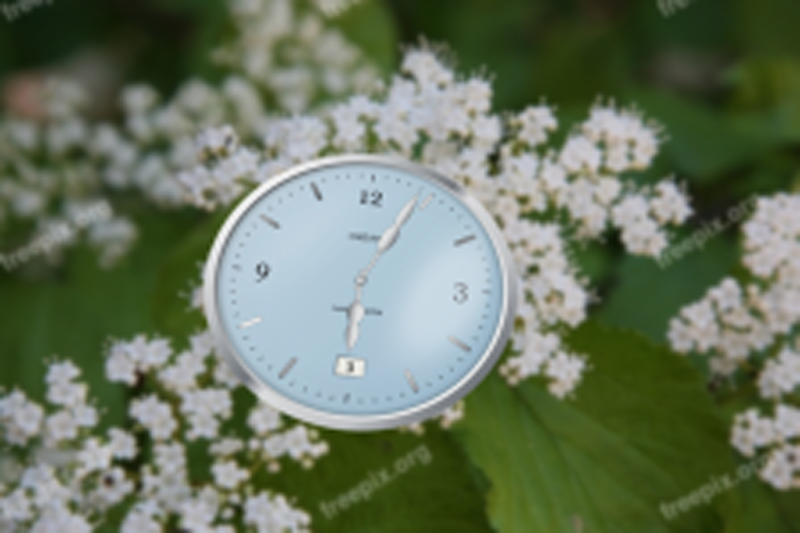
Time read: **6:04**
